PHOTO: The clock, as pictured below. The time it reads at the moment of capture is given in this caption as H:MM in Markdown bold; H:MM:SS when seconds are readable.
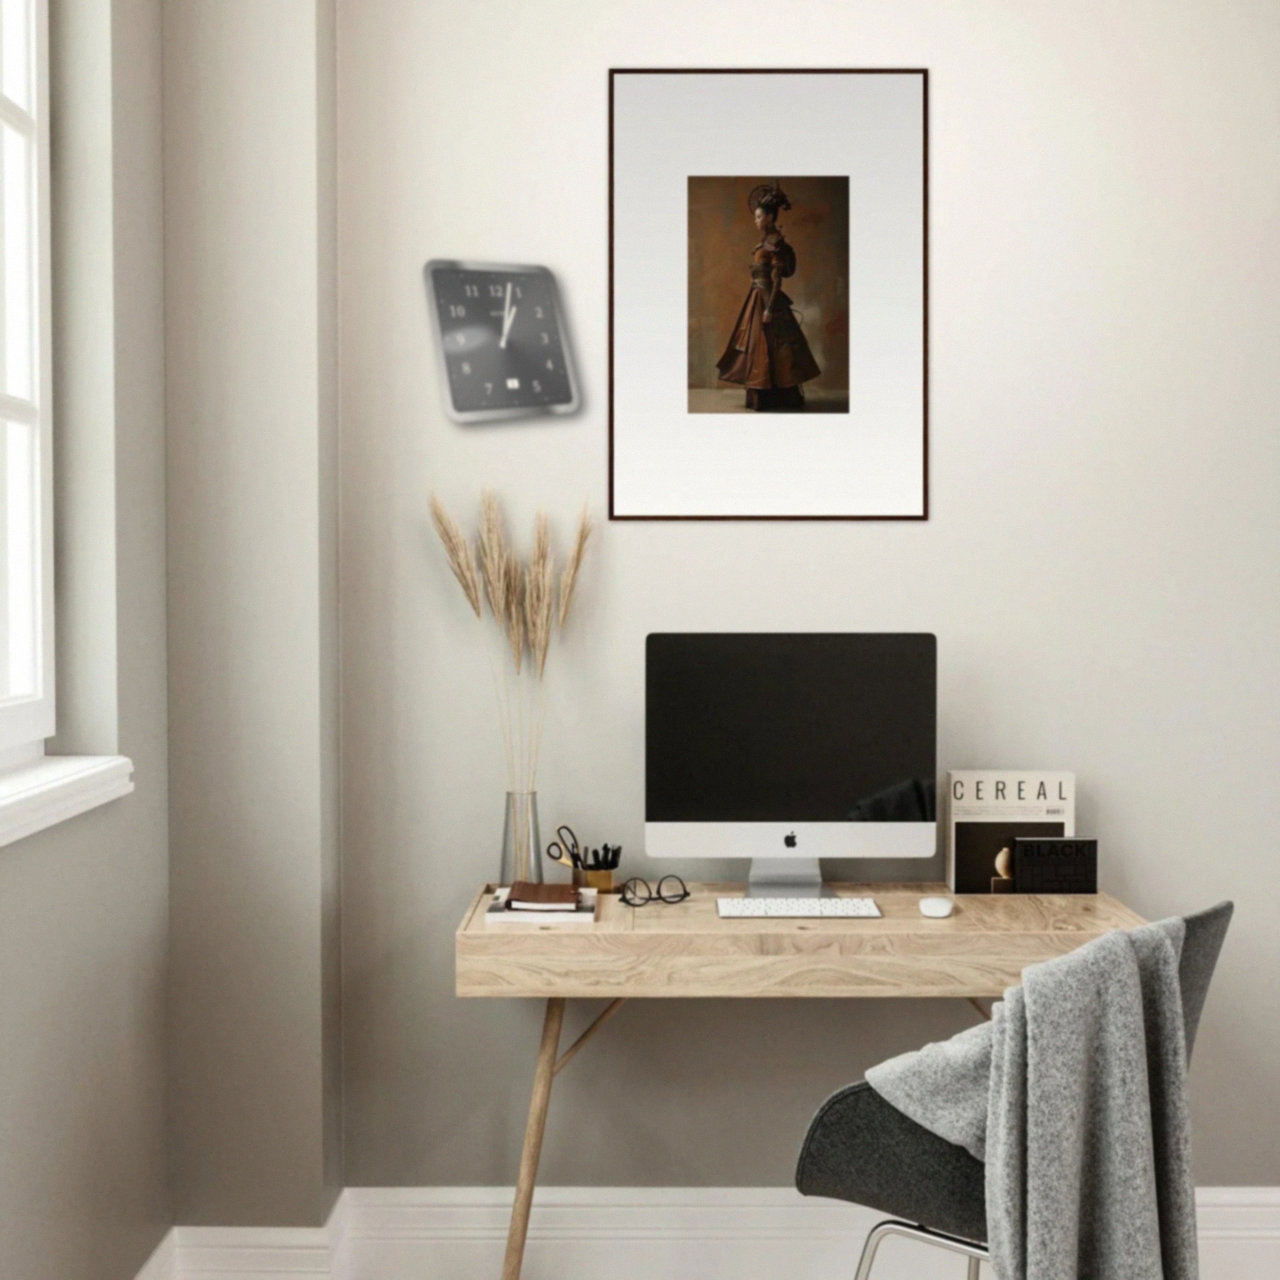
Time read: **1:03**
